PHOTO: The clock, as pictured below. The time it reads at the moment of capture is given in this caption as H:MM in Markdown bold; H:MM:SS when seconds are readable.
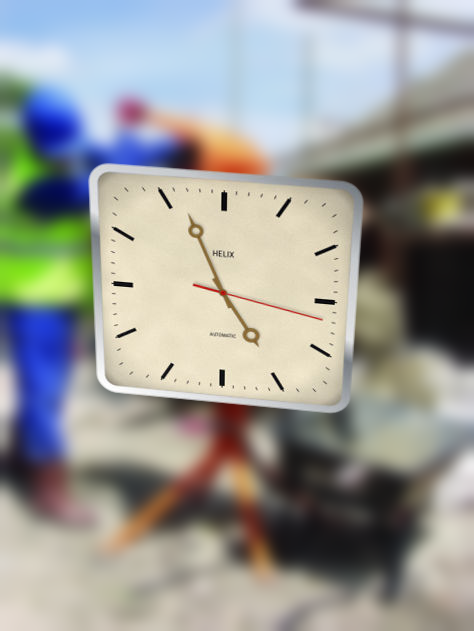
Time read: **4:56:17**
